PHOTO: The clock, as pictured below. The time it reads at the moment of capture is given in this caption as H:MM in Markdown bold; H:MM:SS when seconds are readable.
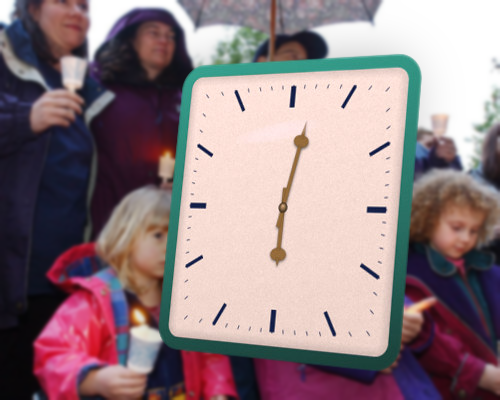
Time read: **6:02**
